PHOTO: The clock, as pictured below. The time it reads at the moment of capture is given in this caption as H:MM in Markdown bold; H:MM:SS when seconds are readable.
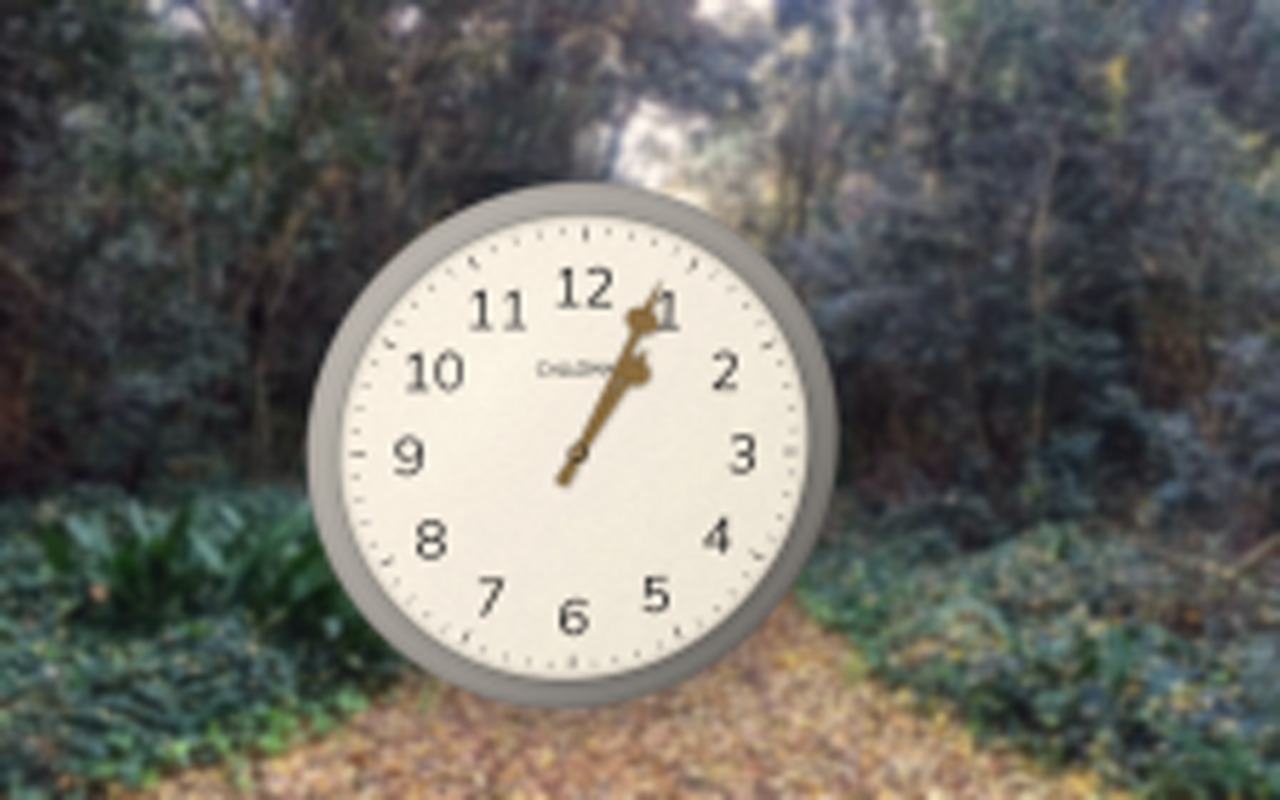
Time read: **1:04**
